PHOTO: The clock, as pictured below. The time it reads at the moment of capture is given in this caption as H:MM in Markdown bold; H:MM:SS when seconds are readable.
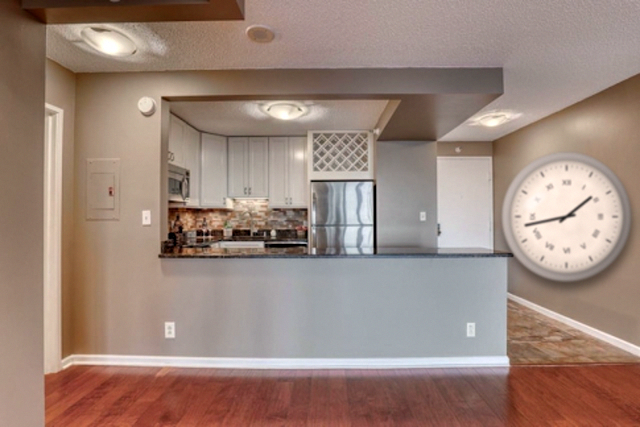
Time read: **1:43**
